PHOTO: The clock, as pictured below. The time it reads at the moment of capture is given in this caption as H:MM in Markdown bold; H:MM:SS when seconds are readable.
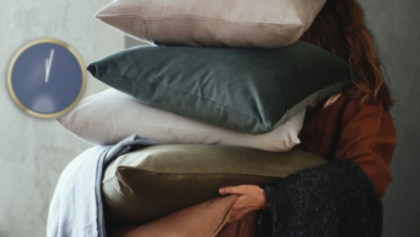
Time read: **12:02**
